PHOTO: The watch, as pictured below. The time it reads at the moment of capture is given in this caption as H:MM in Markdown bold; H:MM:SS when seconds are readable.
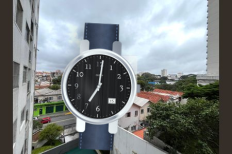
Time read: **7:01**
